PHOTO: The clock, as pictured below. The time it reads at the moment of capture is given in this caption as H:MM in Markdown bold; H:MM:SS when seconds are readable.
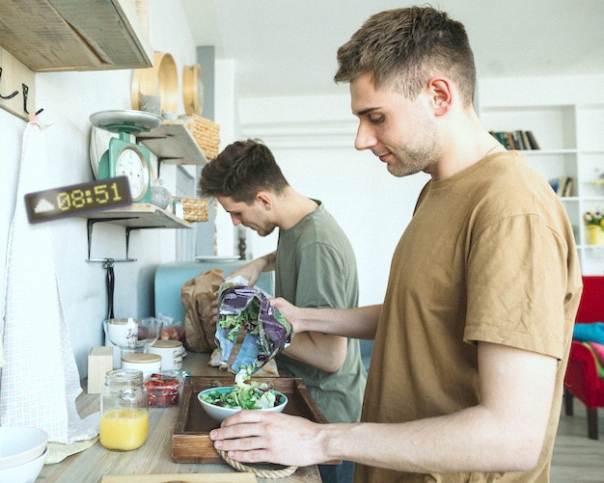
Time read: **8:51**
